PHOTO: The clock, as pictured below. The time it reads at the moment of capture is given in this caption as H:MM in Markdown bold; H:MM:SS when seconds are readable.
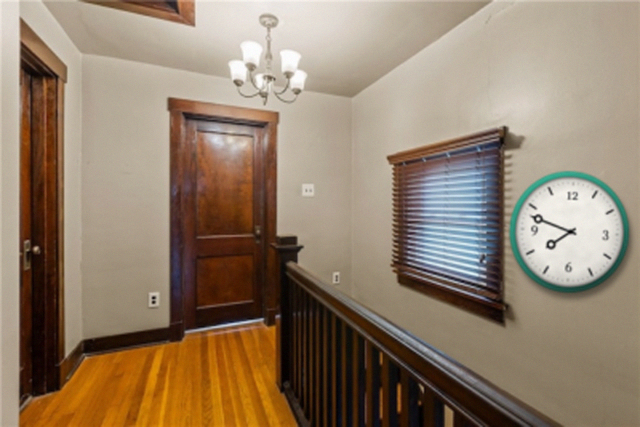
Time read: **7:48**
